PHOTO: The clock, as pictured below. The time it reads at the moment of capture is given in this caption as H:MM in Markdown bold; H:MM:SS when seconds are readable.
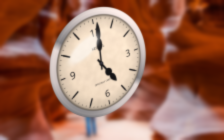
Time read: **5:01**
